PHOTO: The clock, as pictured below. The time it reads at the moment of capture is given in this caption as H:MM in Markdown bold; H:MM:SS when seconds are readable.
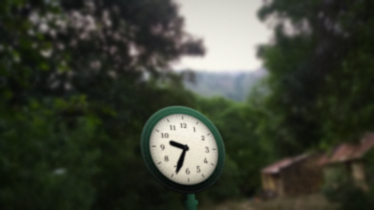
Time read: **9:34**
